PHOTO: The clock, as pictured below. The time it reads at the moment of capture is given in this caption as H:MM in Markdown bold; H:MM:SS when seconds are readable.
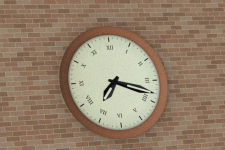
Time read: **7:18**
